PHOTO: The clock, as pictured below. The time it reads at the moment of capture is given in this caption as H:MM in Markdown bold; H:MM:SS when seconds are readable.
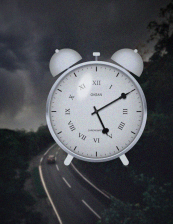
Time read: **5:10**
